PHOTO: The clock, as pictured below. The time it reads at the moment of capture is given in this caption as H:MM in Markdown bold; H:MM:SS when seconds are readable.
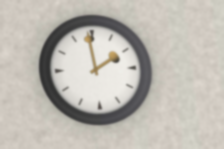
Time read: **1:59**
